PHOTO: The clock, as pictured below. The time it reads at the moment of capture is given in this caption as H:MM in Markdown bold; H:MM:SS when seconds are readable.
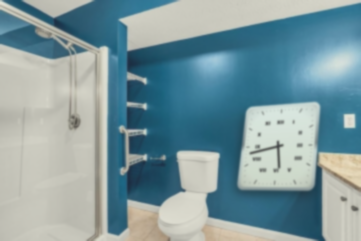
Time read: **5:43**
